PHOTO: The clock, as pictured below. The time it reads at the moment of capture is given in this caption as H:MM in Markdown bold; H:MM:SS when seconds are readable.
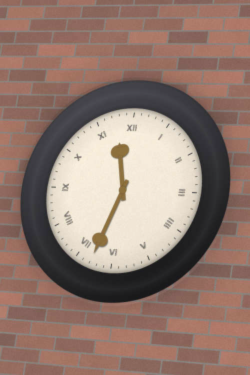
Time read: **11:33**
